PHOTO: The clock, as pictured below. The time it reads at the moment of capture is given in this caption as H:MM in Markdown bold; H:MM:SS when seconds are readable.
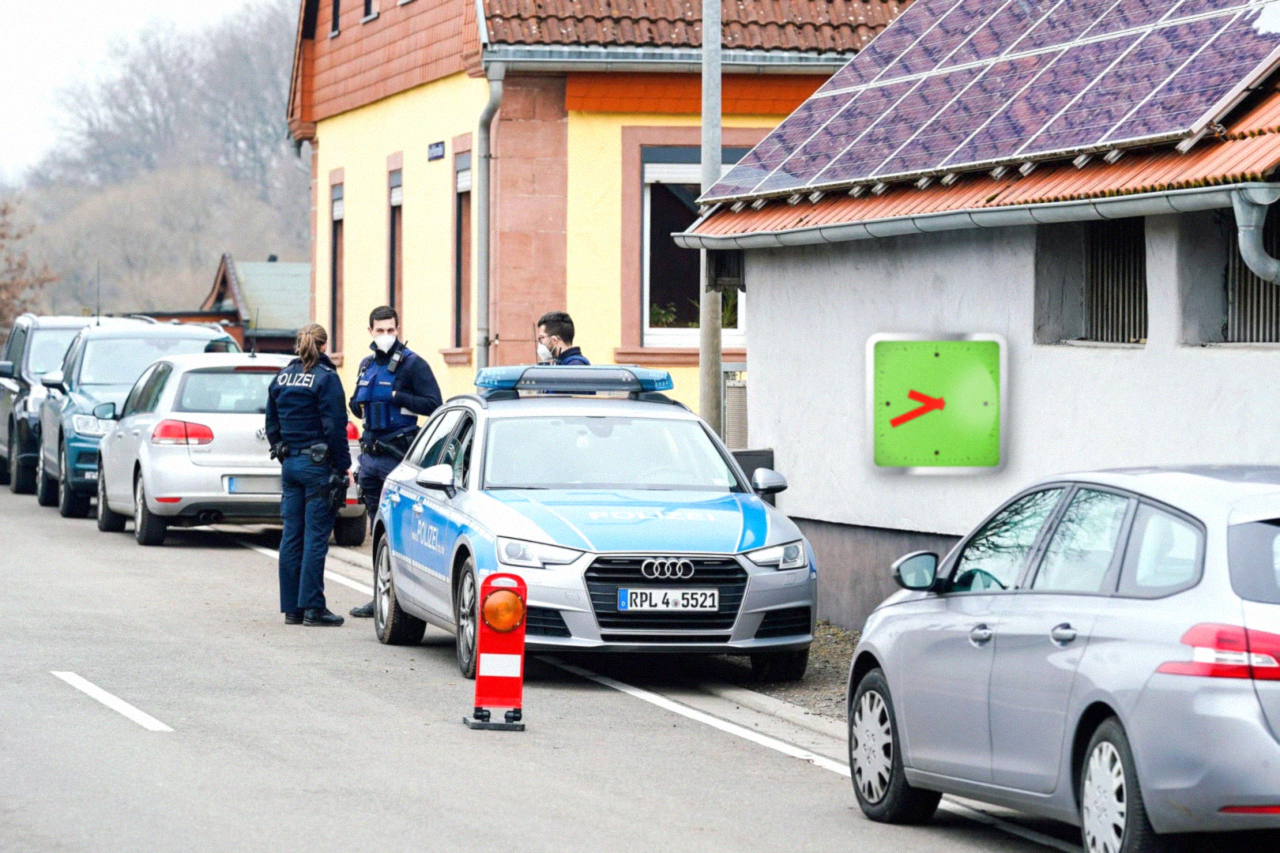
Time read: **9:41**
